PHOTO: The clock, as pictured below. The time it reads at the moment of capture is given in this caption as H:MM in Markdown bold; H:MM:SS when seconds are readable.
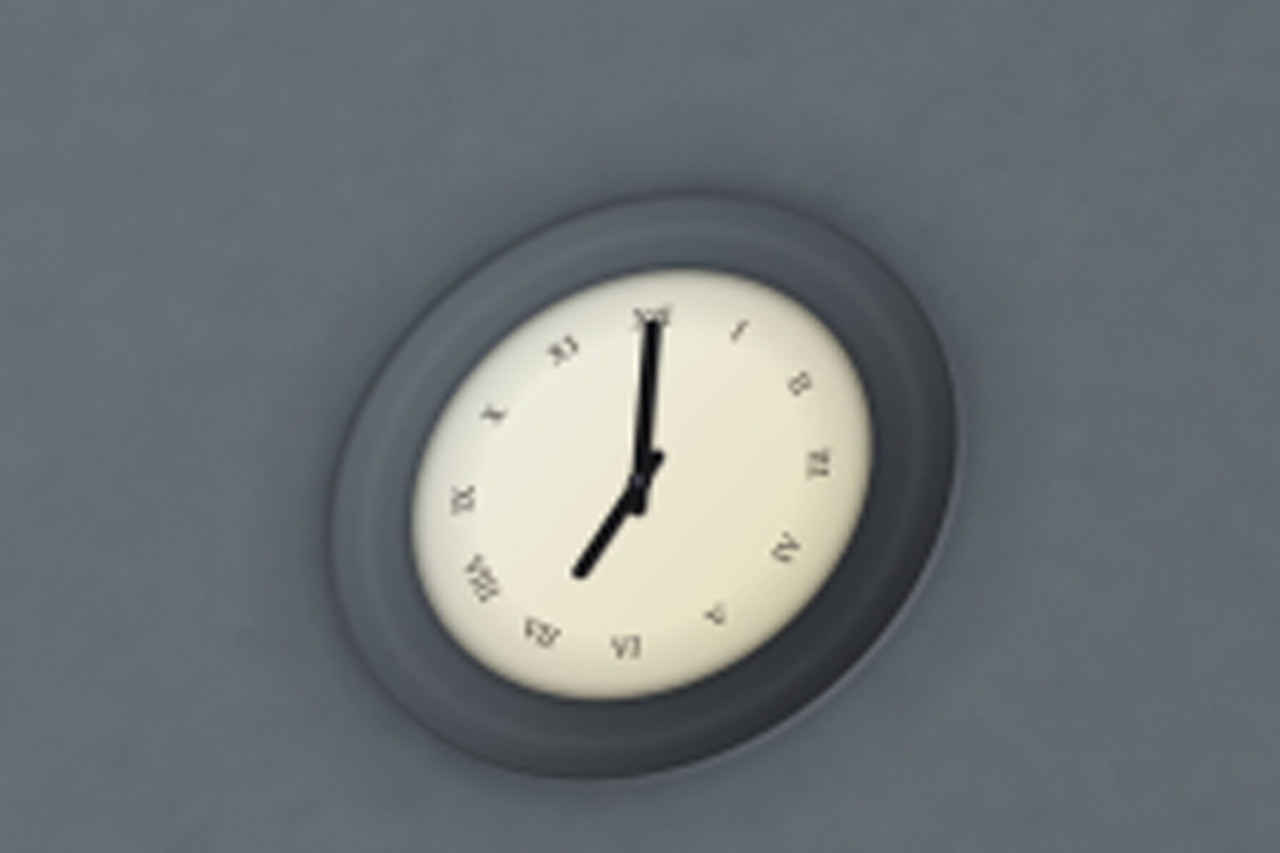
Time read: **7:00**
